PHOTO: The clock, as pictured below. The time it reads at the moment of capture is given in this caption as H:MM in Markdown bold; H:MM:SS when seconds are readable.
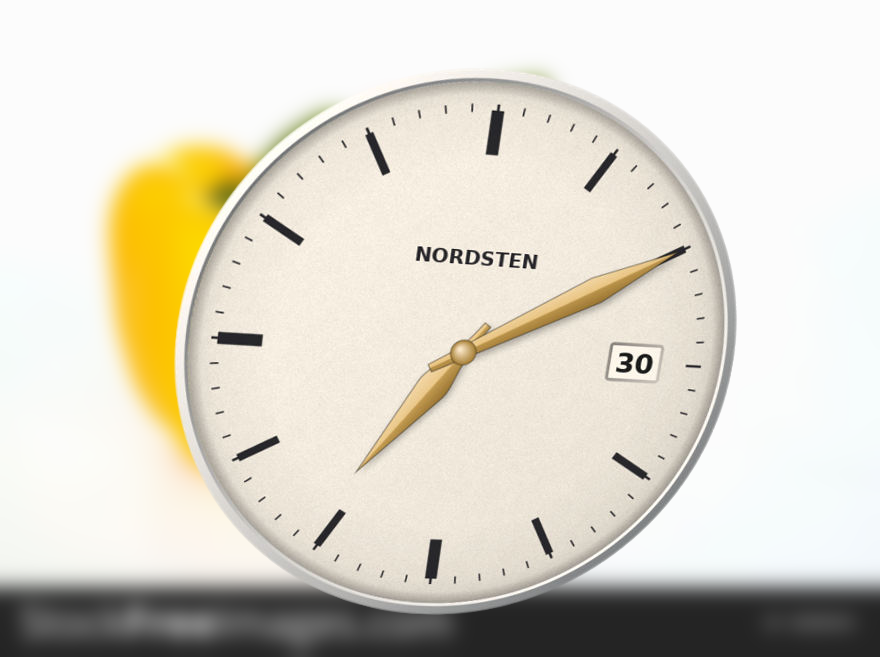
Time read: **7:10**
